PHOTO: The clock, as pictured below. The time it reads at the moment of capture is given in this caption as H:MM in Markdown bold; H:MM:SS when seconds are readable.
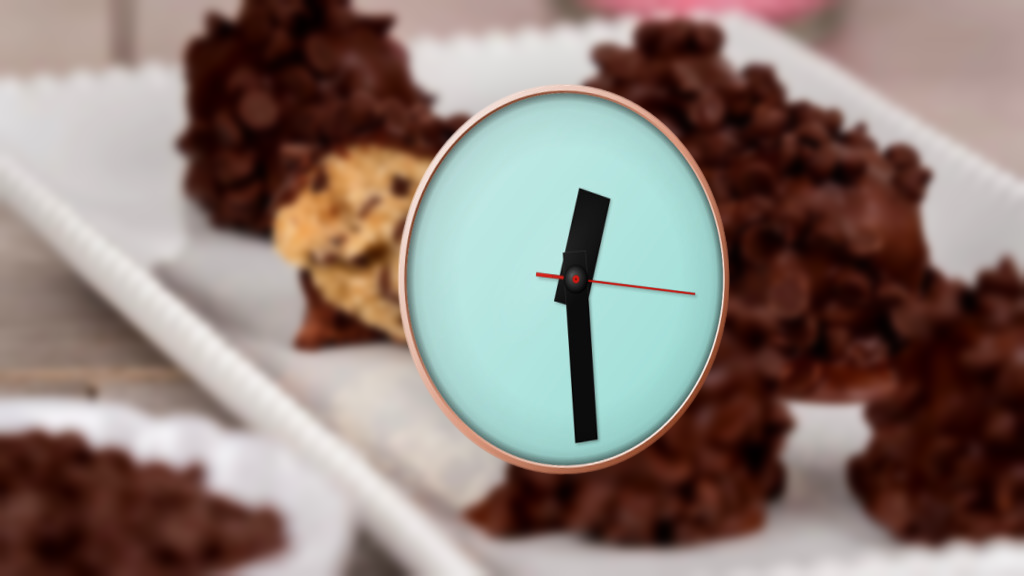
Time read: **12:29:16**
